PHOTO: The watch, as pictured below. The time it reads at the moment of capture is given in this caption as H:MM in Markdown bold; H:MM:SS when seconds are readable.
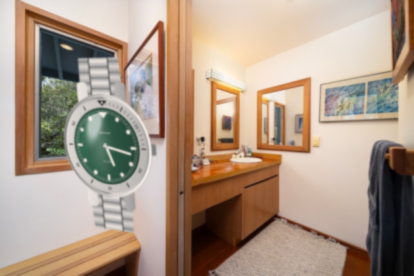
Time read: **5:17**
